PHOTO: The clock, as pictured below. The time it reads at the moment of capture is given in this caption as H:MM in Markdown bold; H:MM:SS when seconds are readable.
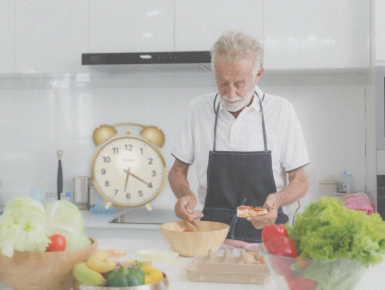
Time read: **6:20**
